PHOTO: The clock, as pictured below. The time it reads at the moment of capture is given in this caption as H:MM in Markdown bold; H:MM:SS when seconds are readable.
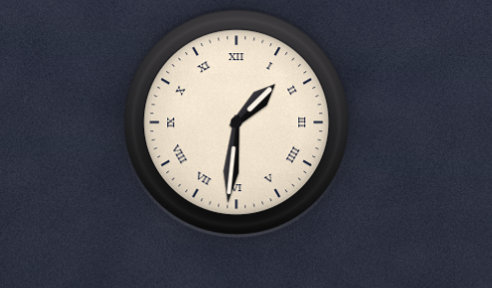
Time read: **1:31**
